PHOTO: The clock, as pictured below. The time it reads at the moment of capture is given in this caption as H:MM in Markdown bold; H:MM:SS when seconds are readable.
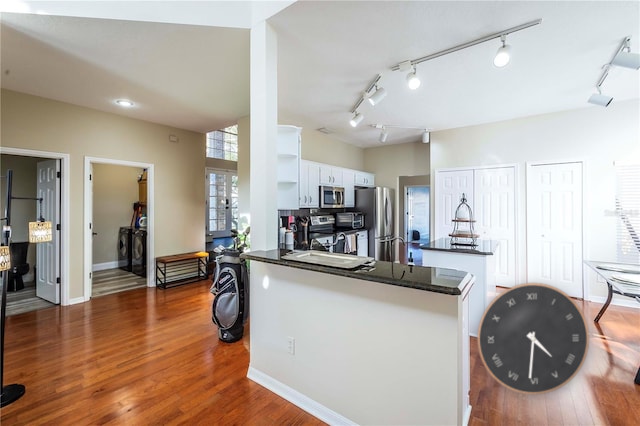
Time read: **4:31**
